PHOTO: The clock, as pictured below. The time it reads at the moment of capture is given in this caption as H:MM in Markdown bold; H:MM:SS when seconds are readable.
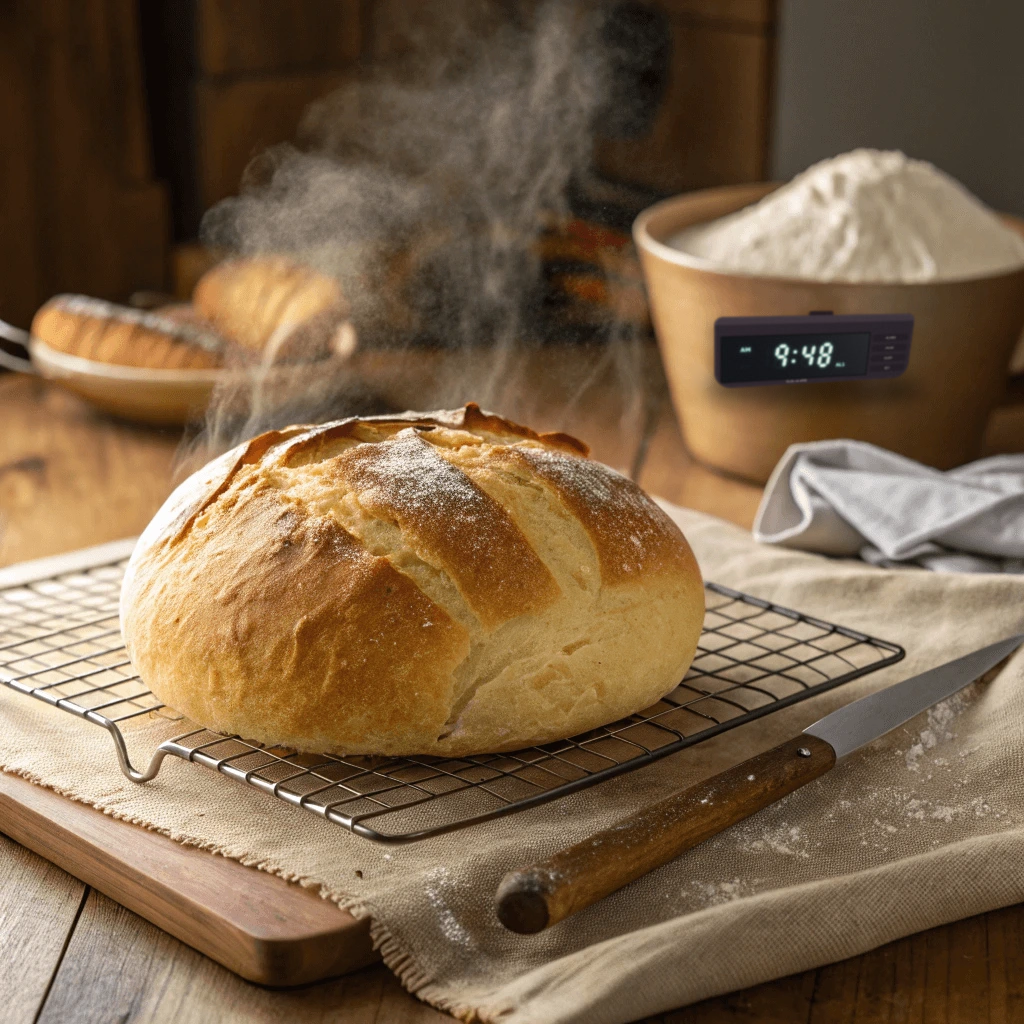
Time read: **9:48**
